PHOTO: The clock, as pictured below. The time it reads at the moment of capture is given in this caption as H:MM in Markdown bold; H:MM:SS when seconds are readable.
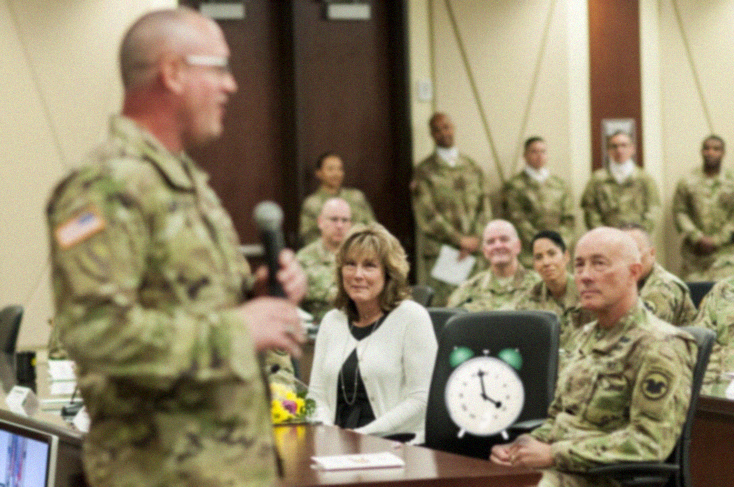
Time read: **3:58**
